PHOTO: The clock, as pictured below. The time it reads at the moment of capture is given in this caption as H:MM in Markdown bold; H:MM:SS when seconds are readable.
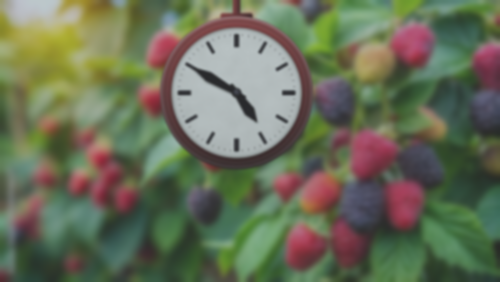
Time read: **4:50**
